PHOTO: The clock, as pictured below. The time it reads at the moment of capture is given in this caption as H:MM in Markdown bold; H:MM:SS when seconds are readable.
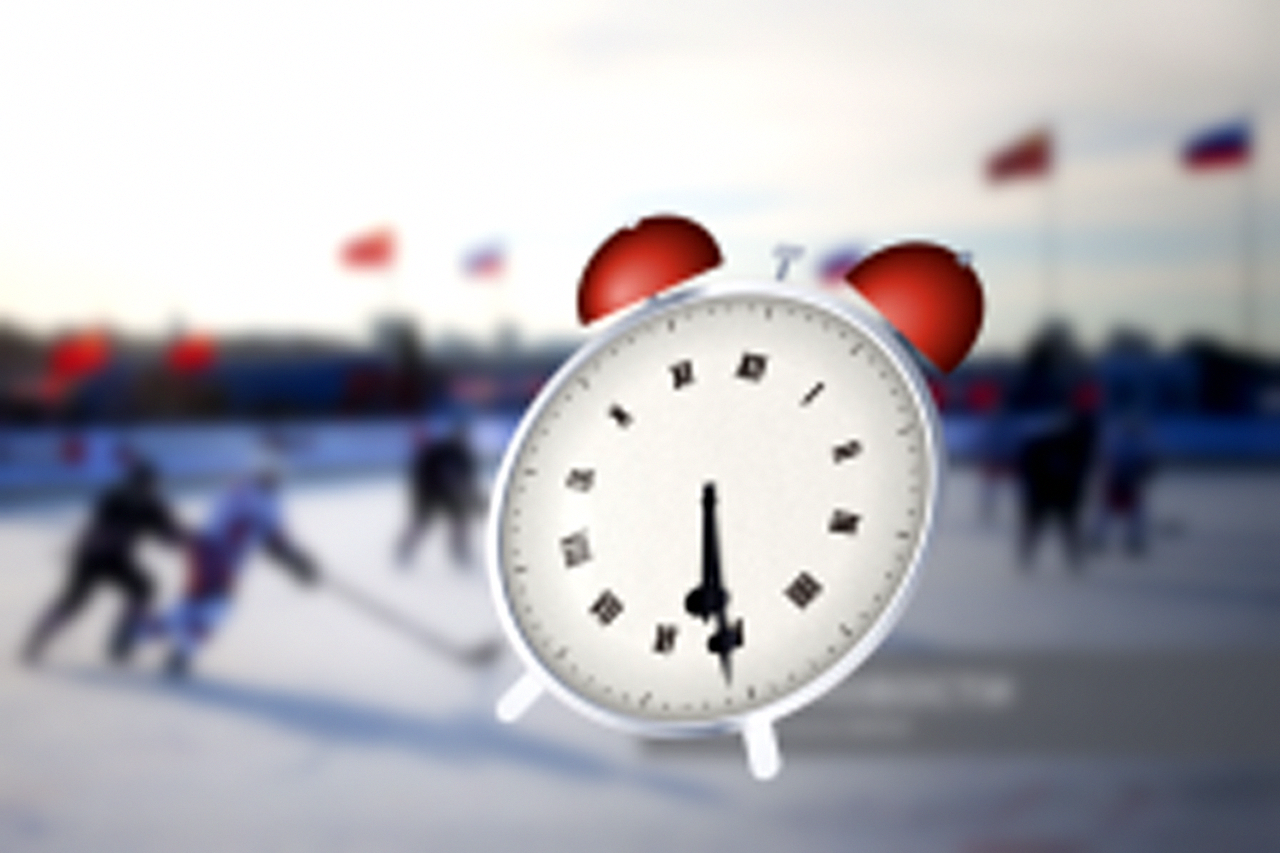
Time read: **5:26**
